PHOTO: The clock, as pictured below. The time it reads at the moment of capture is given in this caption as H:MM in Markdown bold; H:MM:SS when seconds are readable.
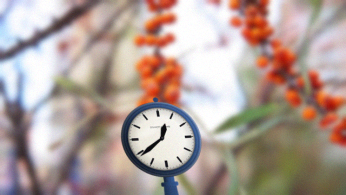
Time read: **12:39**
